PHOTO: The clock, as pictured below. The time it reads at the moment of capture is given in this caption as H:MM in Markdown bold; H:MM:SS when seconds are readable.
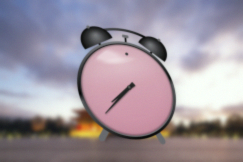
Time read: **7:37**
